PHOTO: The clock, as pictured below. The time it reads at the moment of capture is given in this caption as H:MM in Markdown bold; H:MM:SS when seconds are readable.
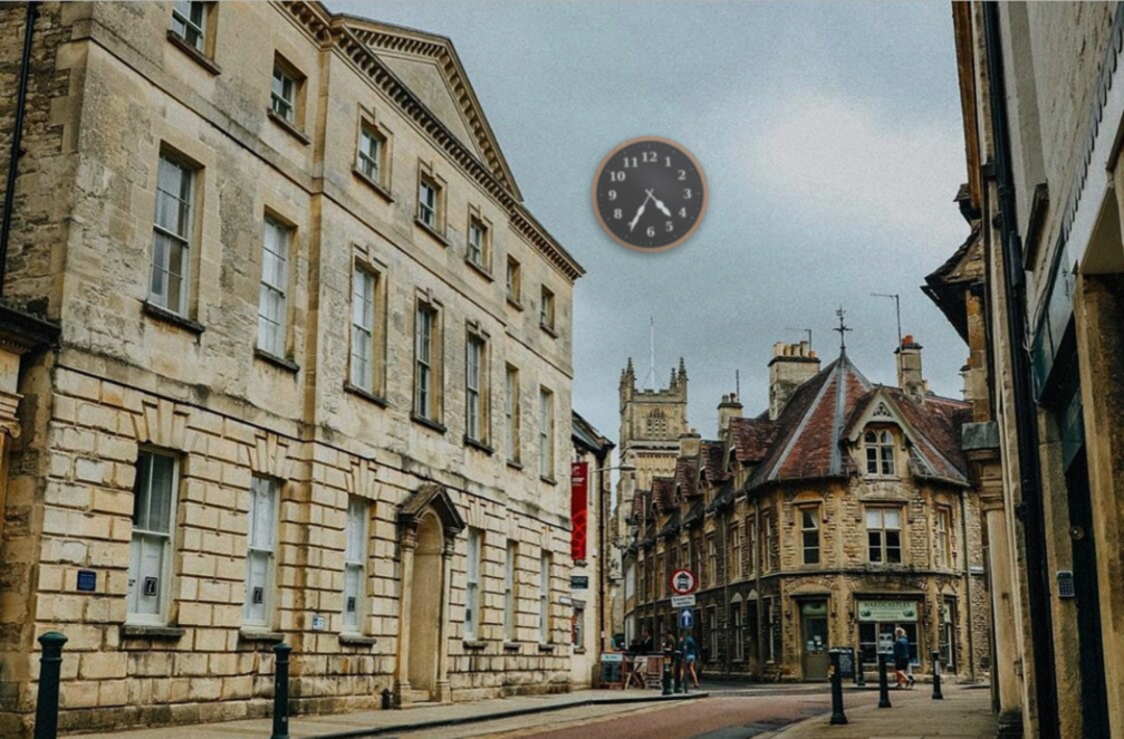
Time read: **4:35**
